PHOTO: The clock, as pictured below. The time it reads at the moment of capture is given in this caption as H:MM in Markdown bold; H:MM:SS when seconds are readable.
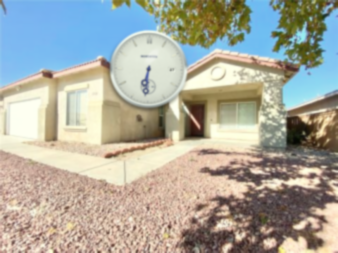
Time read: **6:31**
